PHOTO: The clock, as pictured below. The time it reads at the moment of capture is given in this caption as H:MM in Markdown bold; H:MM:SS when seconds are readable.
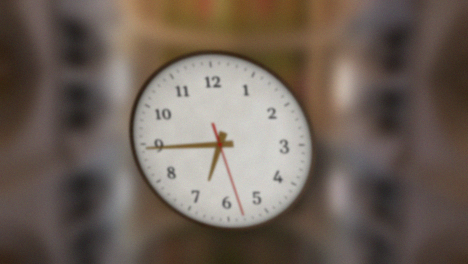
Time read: **6:44:28**
